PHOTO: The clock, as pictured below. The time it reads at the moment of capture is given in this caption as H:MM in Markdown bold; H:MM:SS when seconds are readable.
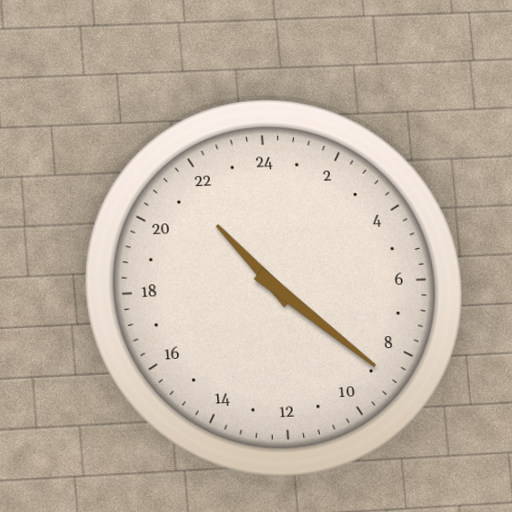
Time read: **21:22**
